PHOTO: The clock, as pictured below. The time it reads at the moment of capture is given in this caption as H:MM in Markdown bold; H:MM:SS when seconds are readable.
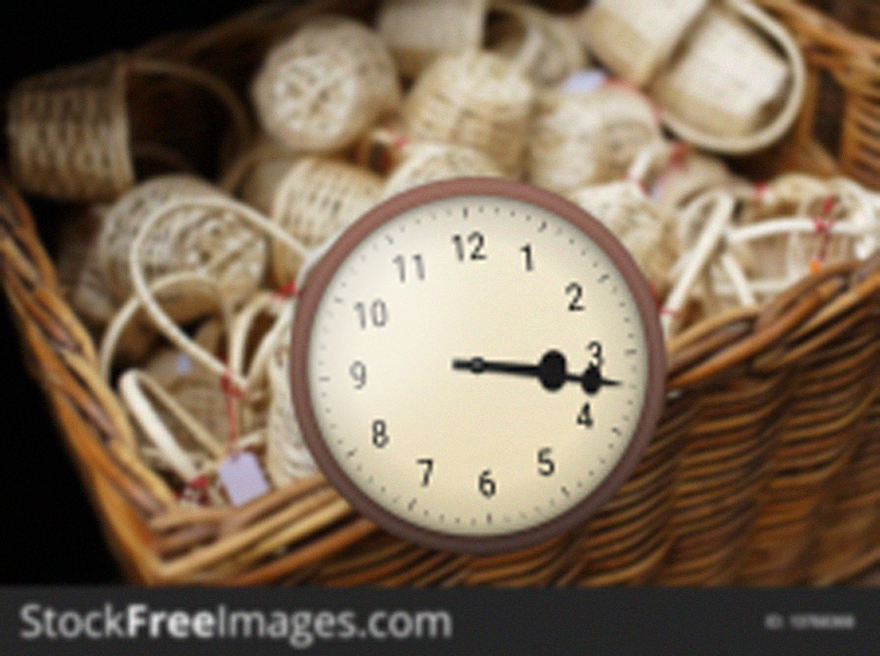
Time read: **3:17**
